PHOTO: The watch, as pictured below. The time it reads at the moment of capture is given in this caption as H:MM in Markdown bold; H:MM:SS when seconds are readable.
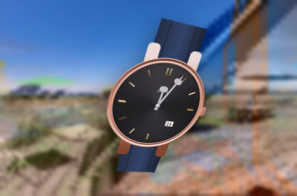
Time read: **12:04**
